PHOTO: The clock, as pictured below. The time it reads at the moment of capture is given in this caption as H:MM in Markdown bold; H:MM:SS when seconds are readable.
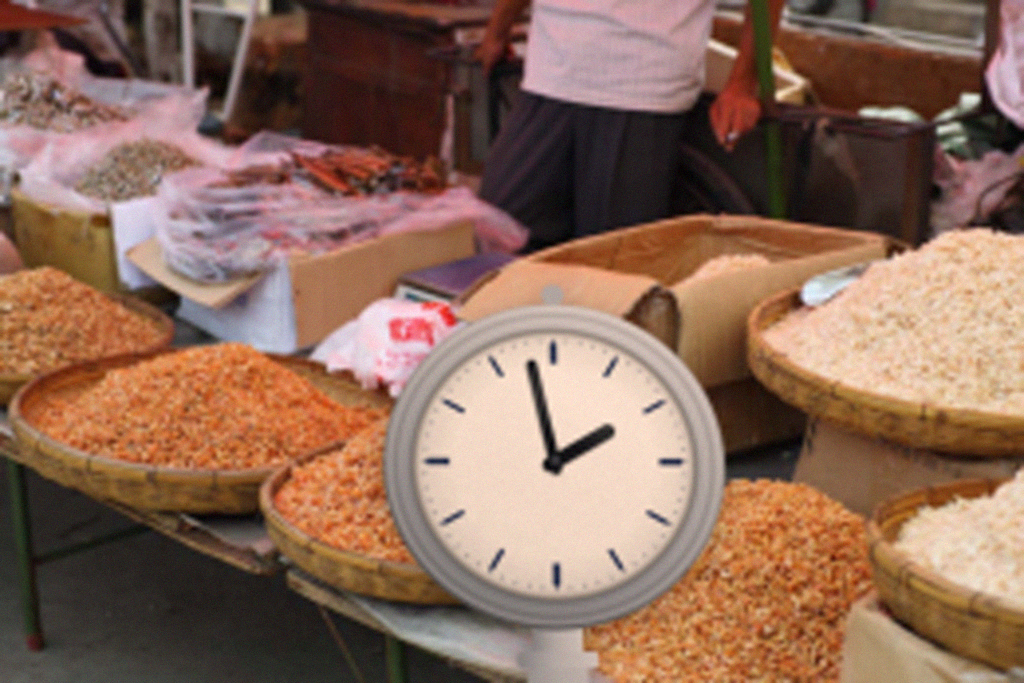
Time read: **1:58**
